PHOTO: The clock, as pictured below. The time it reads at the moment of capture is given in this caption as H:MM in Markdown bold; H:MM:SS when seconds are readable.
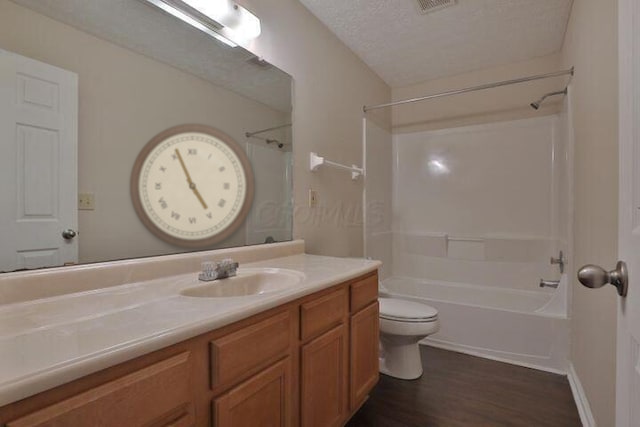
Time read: **4:56**
